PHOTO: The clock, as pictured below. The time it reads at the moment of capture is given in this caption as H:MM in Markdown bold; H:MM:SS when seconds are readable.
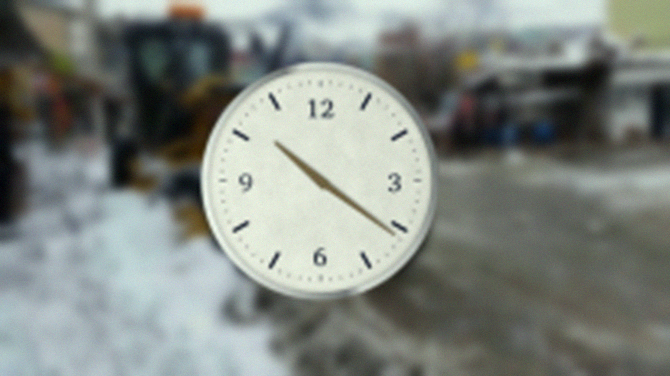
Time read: **10:21**
